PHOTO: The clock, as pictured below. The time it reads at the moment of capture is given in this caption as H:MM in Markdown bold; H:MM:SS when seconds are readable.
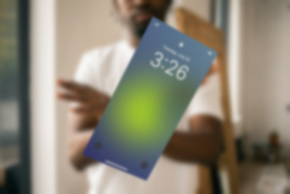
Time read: **3:26**
